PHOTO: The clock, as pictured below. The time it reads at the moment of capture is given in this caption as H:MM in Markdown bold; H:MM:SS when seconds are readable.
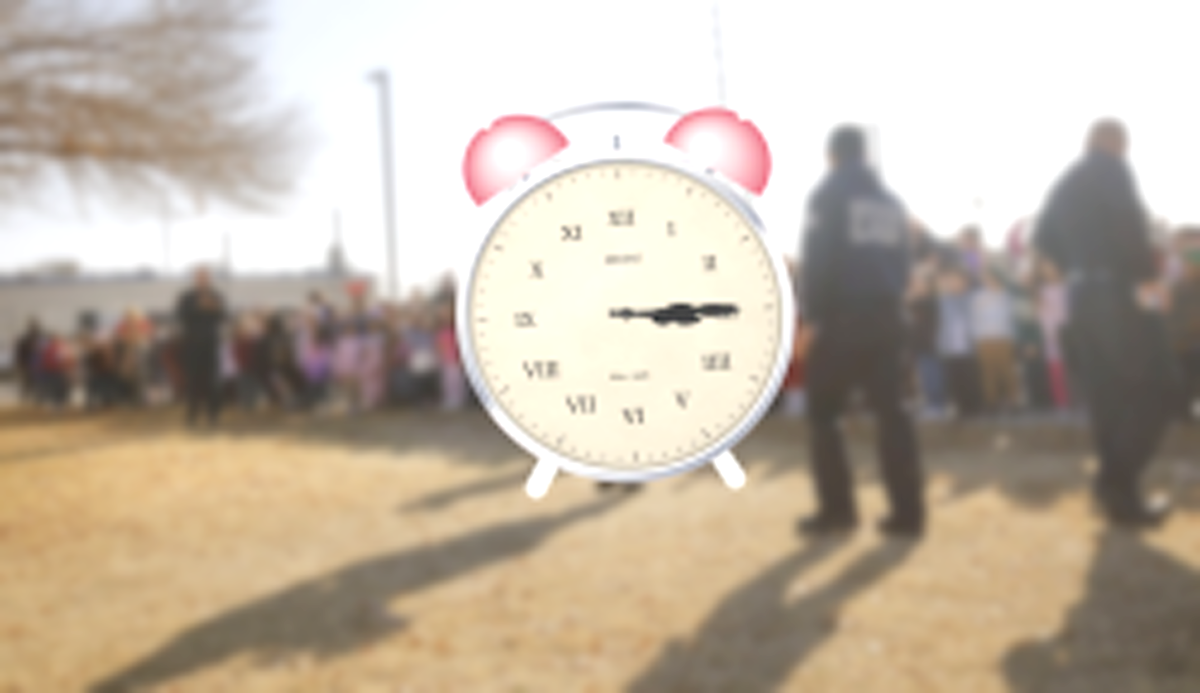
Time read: **3:15**
